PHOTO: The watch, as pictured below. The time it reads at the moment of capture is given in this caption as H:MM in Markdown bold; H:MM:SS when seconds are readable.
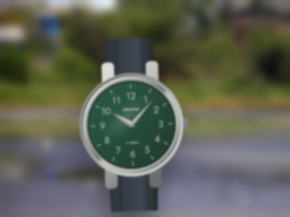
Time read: **10:07**
